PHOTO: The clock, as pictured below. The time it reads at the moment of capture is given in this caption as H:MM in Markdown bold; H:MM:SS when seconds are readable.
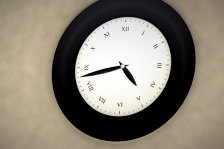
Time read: **4:43**
